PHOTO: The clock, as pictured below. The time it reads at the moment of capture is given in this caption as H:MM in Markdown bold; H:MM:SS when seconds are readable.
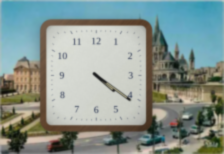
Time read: **4:21**
